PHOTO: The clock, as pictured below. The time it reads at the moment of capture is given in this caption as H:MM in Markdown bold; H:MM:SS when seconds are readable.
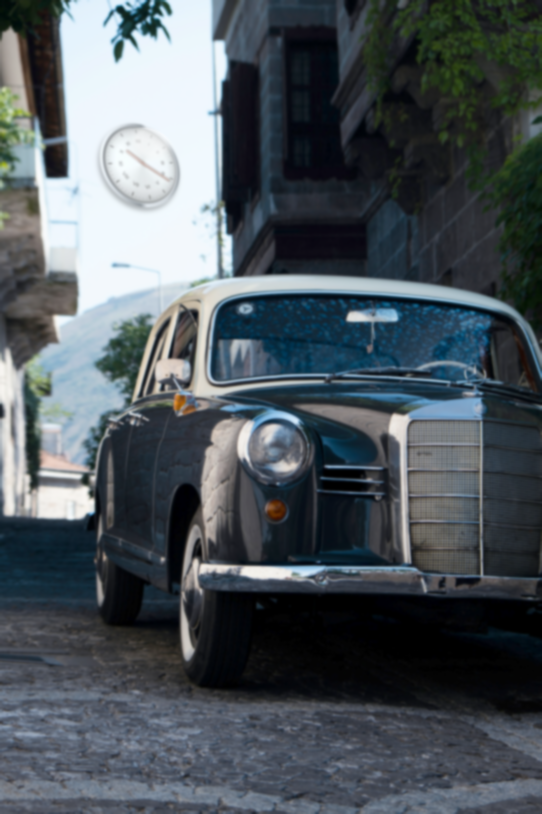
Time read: **10:21**
